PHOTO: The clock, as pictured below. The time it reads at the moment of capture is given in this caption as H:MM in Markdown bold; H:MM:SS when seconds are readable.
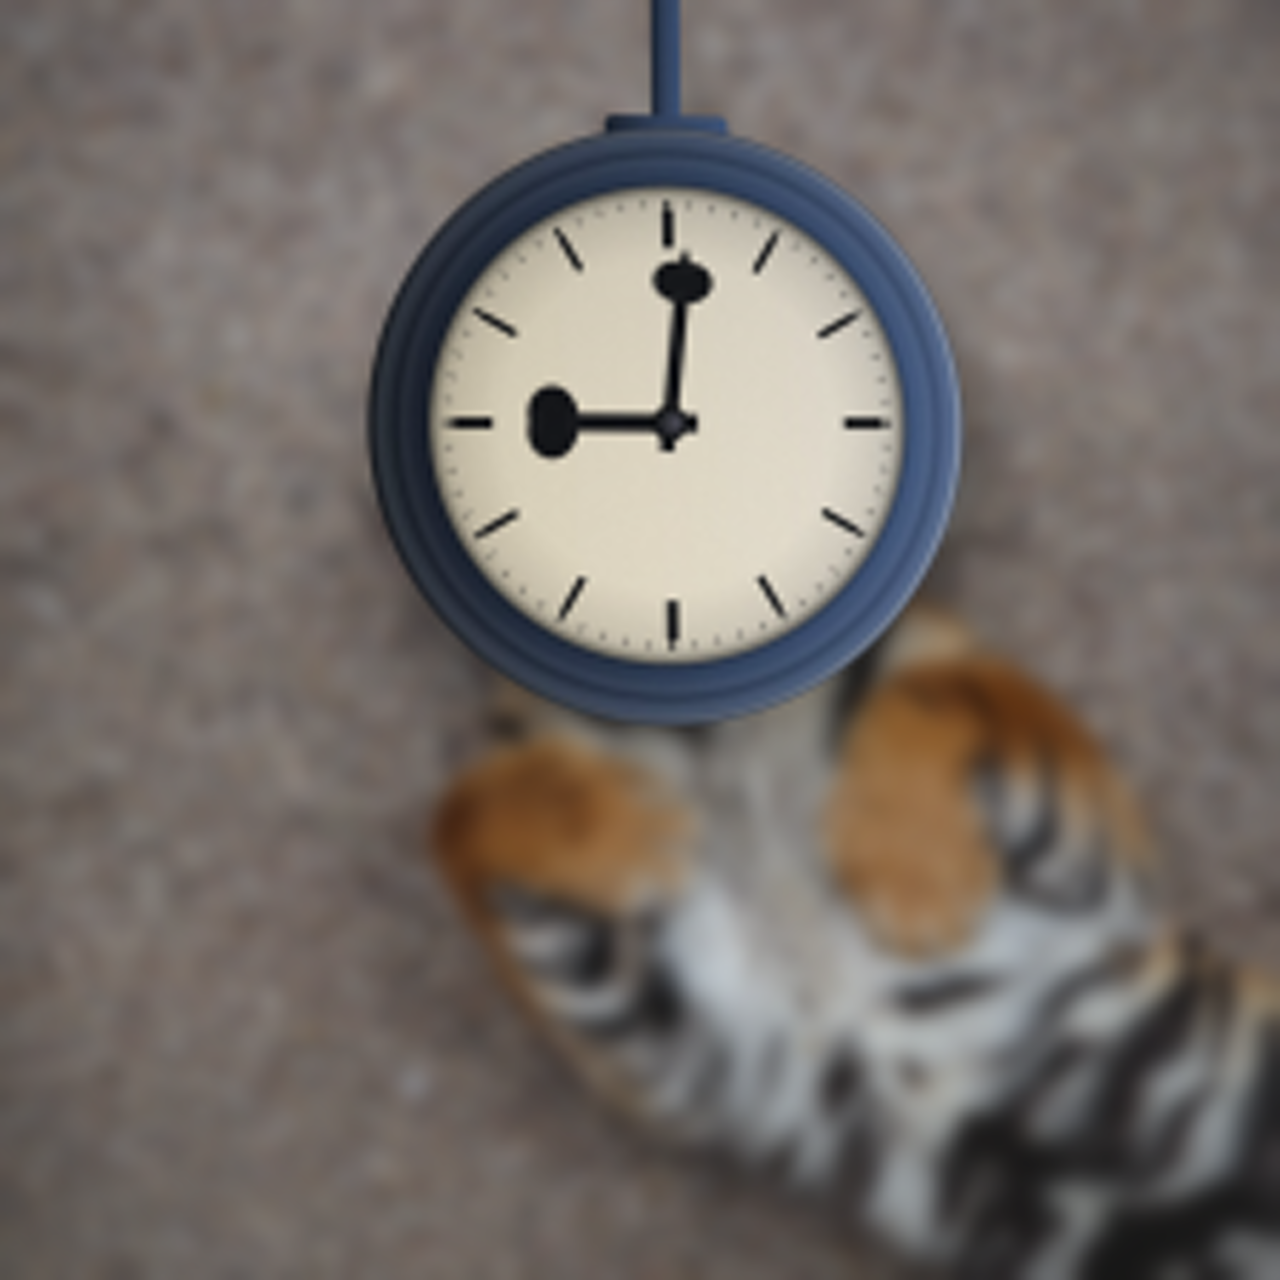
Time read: **9:01**
